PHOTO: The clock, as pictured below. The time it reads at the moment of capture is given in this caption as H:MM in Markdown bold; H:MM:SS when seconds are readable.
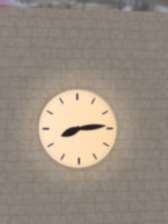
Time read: **8:14**
